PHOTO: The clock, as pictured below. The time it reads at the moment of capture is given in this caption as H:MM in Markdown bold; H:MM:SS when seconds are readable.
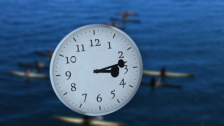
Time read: **3:13**
